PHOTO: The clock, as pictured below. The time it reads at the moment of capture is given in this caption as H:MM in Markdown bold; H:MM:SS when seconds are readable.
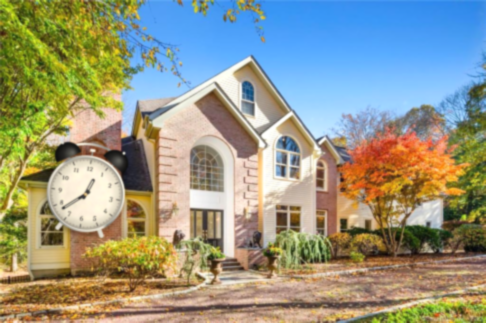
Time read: **12:38**
